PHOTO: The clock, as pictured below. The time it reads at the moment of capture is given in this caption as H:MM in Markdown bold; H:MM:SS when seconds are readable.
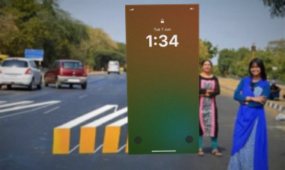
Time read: **1:34**
